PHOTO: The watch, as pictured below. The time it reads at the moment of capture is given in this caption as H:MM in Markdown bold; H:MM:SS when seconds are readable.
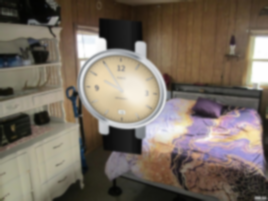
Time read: **9:55**
